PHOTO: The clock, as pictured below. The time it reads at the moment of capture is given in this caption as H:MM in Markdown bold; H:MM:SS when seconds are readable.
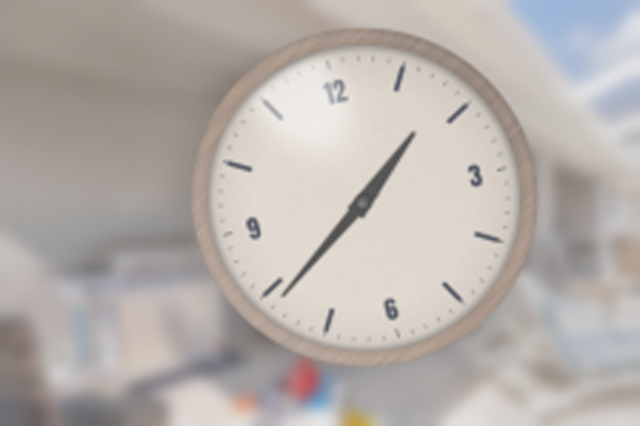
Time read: **1:39**
